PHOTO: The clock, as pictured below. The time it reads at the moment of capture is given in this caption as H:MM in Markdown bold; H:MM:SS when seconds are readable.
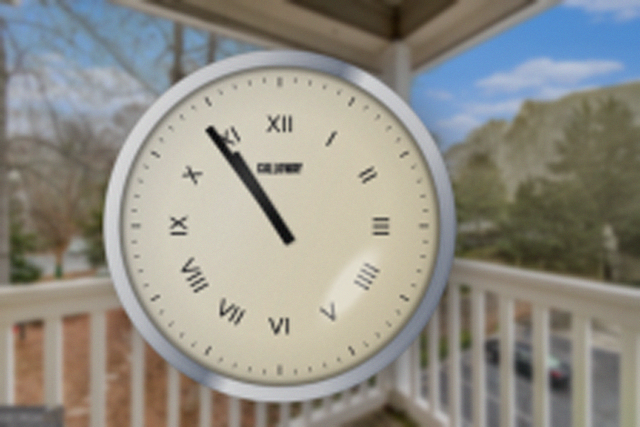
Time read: **10:54**
